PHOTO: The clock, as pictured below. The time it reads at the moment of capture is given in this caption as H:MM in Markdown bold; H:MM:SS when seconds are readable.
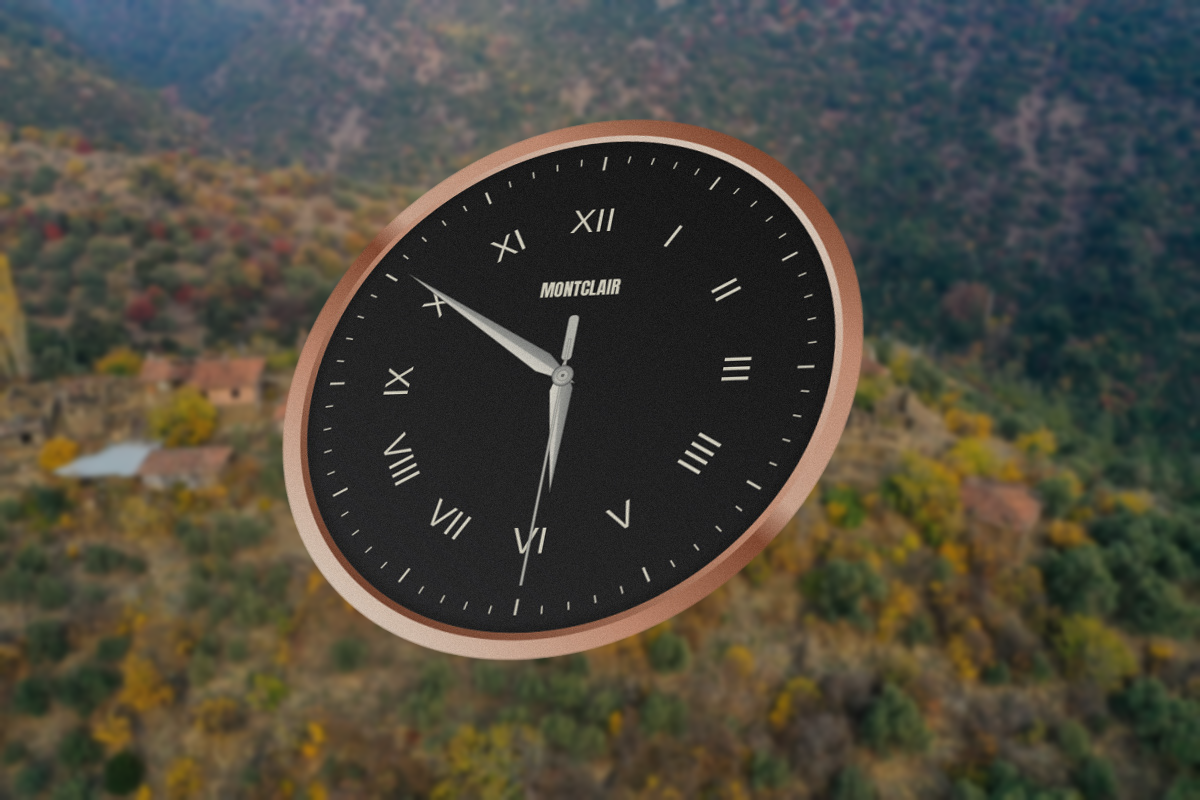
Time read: **5:50:30**
